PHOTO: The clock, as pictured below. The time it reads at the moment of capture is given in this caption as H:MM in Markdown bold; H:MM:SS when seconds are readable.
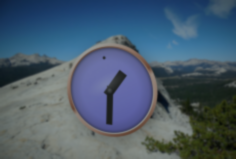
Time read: **1:32**
